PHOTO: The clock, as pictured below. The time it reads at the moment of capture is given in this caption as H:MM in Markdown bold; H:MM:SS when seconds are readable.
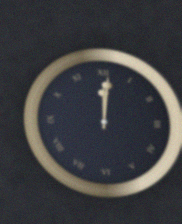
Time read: **12:01**
